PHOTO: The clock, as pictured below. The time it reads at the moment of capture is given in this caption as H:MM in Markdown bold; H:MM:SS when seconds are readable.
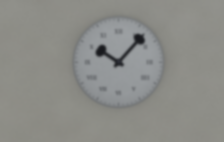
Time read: **10:07**
